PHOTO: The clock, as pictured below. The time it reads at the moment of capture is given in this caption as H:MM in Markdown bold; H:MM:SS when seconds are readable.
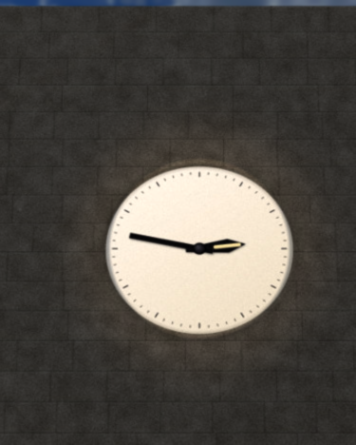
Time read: **2:47**
